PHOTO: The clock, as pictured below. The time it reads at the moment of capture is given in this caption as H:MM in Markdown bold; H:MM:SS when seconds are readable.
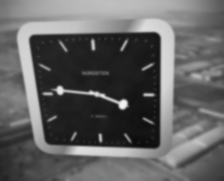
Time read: **3:46**
